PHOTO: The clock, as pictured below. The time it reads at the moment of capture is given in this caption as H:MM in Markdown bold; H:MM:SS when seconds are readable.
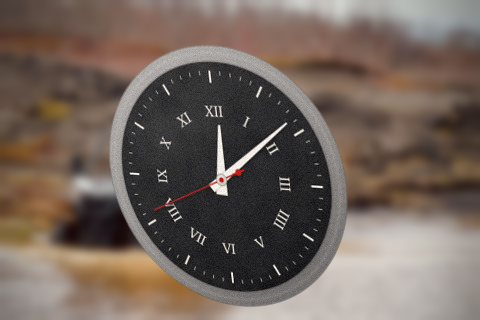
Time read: **12:08:41**
